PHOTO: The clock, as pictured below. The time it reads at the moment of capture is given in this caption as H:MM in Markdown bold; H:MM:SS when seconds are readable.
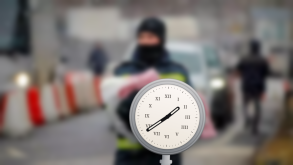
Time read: **1:39**
